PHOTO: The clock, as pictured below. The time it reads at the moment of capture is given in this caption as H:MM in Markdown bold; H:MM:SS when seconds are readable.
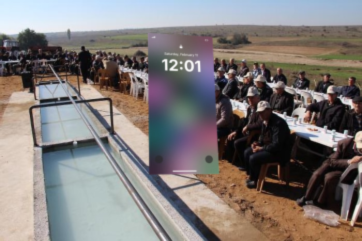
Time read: **12:01**
